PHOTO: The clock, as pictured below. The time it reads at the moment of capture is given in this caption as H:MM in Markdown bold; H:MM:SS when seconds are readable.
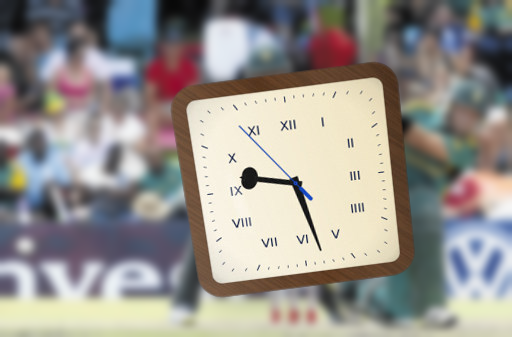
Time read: **9:27:54**
